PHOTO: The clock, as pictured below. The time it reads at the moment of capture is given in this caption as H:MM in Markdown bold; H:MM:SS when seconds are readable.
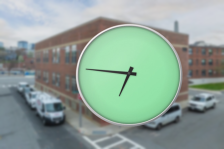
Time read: **6:46**
